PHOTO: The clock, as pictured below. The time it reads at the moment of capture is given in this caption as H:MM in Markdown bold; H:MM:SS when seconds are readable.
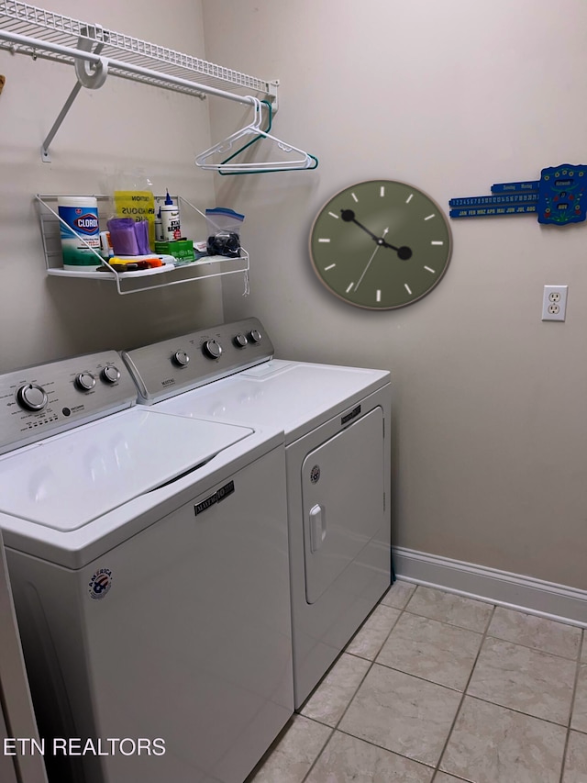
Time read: **3:51:34**
